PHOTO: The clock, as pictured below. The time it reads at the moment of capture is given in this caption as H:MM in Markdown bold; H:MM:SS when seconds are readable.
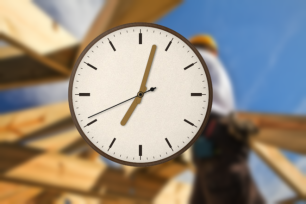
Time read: **7:02:41**
